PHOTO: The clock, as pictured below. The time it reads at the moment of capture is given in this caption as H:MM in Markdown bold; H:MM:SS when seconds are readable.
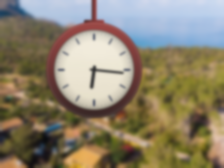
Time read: **6:16**
